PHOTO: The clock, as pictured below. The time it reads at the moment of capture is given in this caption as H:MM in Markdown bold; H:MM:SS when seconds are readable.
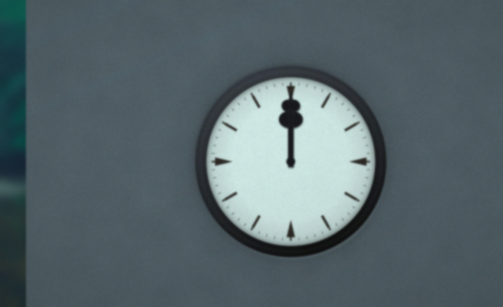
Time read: **12:00**
